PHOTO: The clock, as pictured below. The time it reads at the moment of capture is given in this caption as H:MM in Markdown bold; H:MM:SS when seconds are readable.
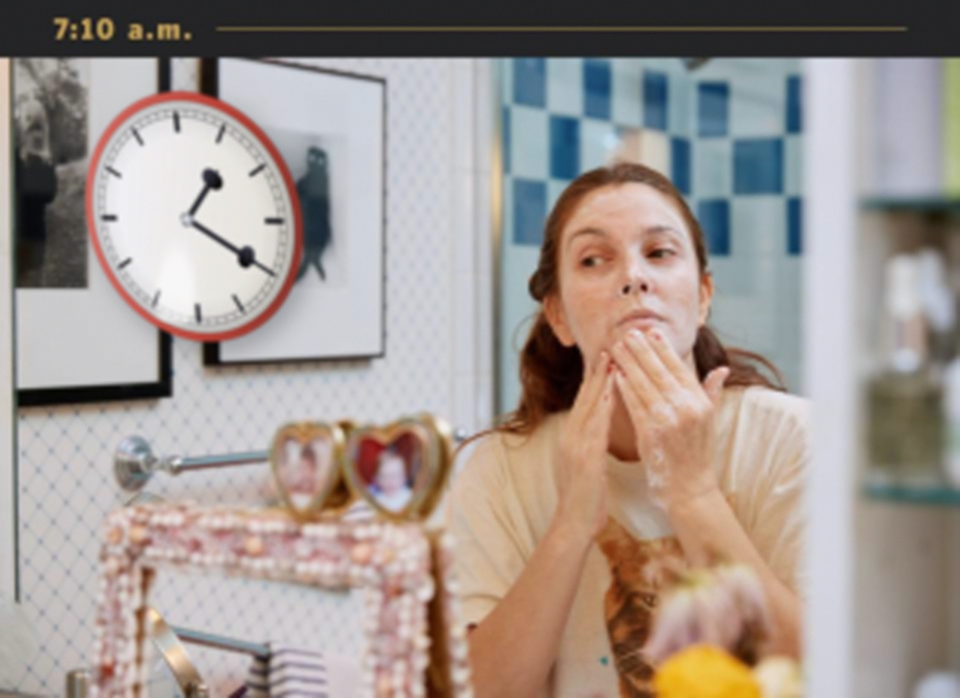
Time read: **1:20**
